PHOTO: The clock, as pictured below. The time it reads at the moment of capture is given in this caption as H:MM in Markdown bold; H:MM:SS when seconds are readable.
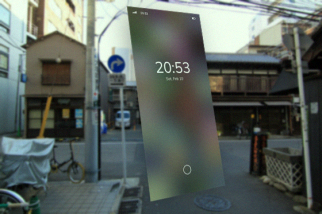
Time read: **20:53**
